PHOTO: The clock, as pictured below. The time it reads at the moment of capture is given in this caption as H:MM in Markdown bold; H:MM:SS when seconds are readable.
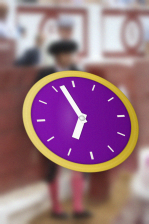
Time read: **6:57**
